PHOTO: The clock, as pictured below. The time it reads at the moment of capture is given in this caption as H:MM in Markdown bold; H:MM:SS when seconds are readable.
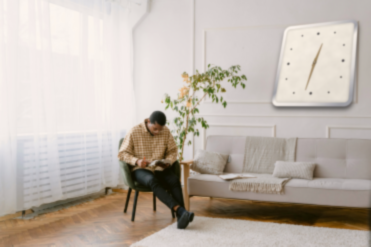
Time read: **12:32**
